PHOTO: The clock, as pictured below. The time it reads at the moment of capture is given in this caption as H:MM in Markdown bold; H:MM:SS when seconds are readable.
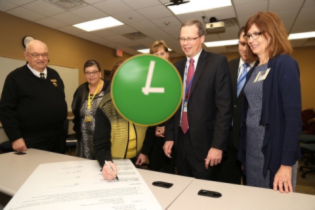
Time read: **3:02**
